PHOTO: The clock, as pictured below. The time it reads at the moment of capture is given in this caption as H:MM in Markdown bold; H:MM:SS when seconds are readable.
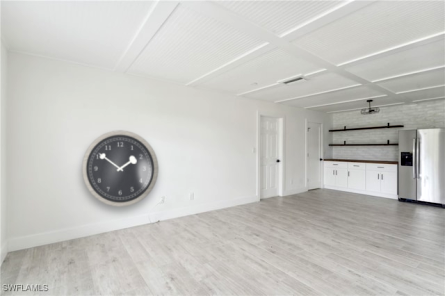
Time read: **1:51**
